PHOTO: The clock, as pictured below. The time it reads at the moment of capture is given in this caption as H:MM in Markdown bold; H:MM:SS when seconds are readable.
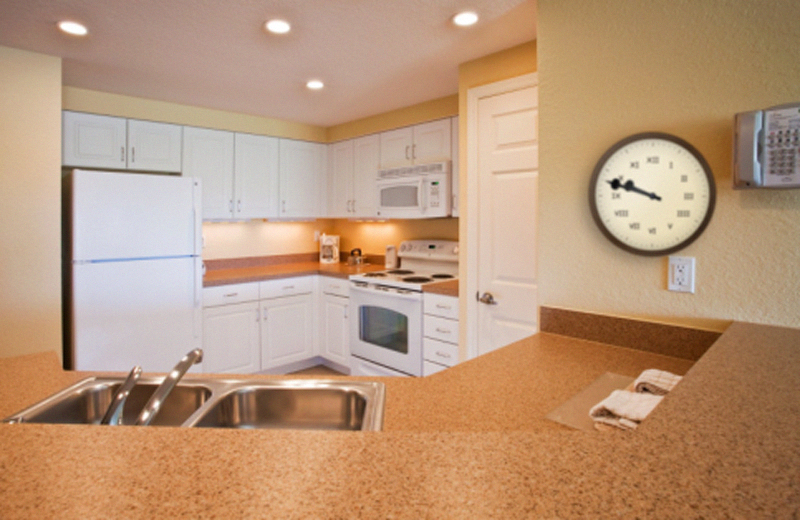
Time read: **9:48**
